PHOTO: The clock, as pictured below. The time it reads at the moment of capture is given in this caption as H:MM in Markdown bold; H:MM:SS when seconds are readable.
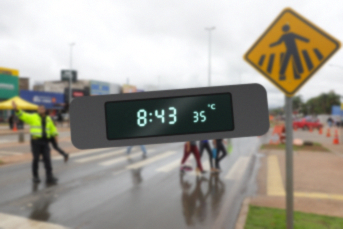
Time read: **8:43**
